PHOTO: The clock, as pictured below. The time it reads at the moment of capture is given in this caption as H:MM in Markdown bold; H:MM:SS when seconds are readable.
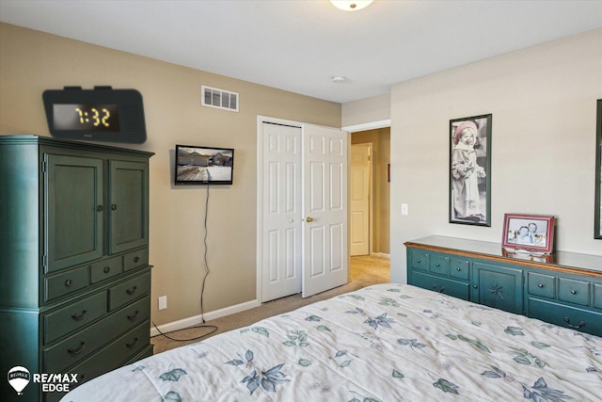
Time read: **7:32**
